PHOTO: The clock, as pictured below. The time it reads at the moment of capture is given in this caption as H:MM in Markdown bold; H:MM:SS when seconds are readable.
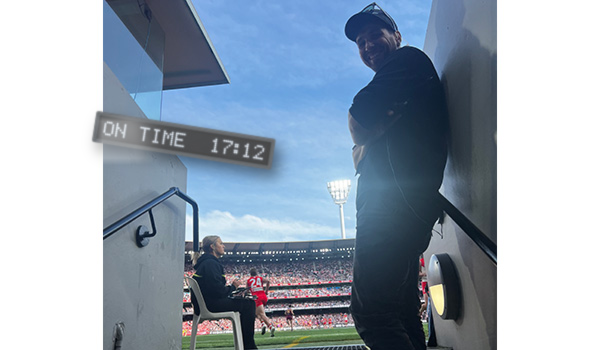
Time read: **17:12**
